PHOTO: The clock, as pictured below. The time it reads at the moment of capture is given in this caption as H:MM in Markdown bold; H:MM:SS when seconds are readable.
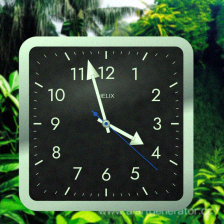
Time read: **3:57:22**
